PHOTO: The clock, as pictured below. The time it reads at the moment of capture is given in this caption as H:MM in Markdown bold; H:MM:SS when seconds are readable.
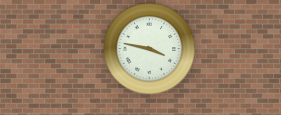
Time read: **3:47**
